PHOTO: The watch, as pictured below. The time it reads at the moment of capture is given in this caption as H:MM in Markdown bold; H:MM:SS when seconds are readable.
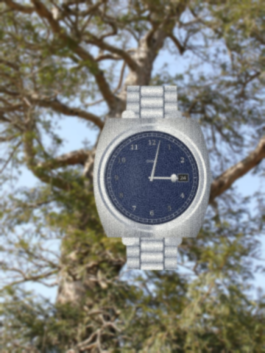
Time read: **3:02**
